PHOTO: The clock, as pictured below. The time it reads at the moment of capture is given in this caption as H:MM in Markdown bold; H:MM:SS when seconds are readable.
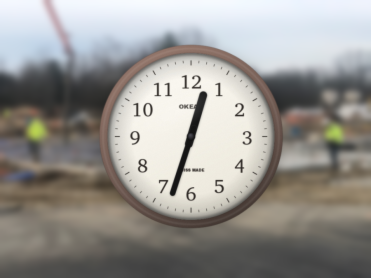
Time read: **12:33**
